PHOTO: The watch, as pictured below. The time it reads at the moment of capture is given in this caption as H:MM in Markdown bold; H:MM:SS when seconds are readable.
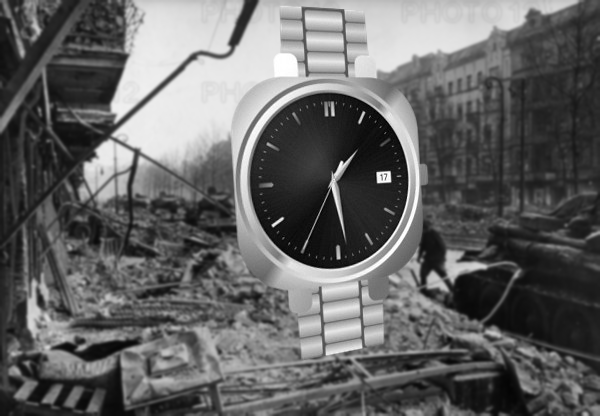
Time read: **1:28:35**
